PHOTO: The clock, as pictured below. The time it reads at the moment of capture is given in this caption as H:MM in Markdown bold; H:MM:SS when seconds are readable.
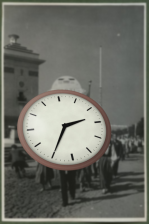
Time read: **2:35**
